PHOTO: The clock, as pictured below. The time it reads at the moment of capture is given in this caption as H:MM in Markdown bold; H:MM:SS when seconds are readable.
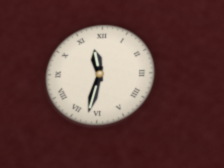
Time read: **11:32**
